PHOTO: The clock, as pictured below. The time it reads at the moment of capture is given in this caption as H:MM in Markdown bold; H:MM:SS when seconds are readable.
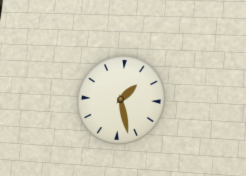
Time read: **1:27**
